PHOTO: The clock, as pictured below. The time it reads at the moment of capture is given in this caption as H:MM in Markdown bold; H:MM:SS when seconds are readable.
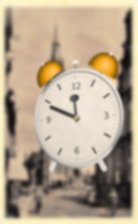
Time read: **11:49**
